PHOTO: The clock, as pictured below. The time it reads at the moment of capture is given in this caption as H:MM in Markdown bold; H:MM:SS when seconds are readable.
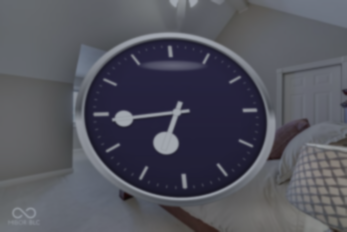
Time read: **6:44**
